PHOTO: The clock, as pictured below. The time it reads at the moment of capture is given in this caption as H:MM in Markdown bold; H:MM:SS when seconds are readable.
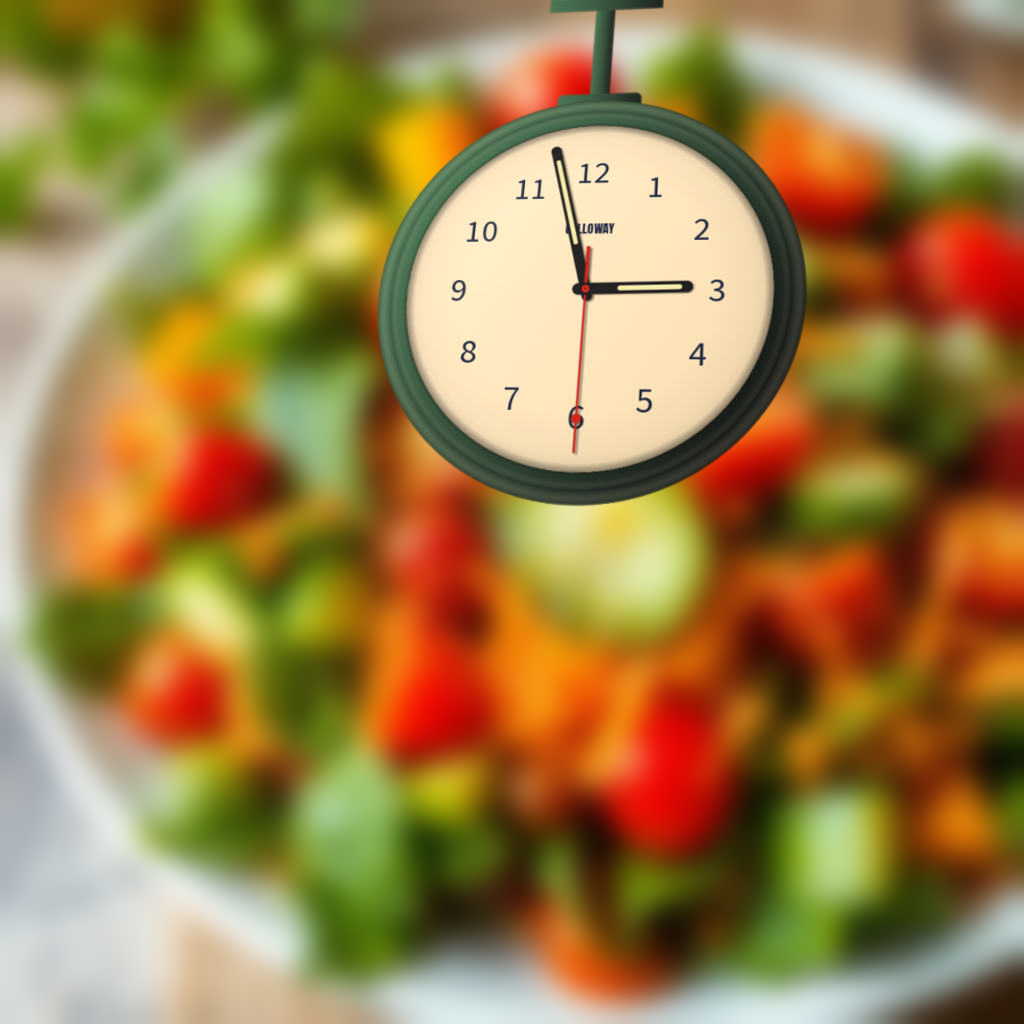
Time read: **2:57:30**
